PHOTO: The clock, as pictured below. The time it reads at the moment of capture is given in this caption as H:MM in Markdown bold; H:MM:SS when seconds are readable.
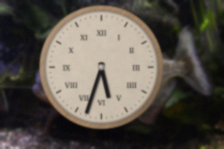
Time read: **5:33**
